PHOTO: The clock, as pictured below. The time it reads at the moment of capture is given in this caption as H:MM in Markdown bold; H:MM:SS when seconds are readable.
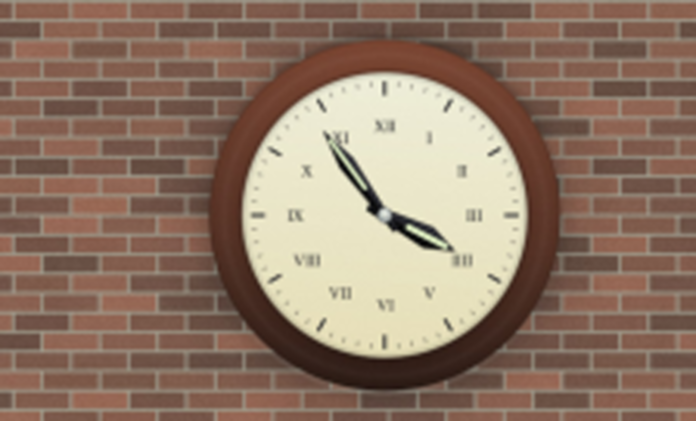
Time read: **3:54**
